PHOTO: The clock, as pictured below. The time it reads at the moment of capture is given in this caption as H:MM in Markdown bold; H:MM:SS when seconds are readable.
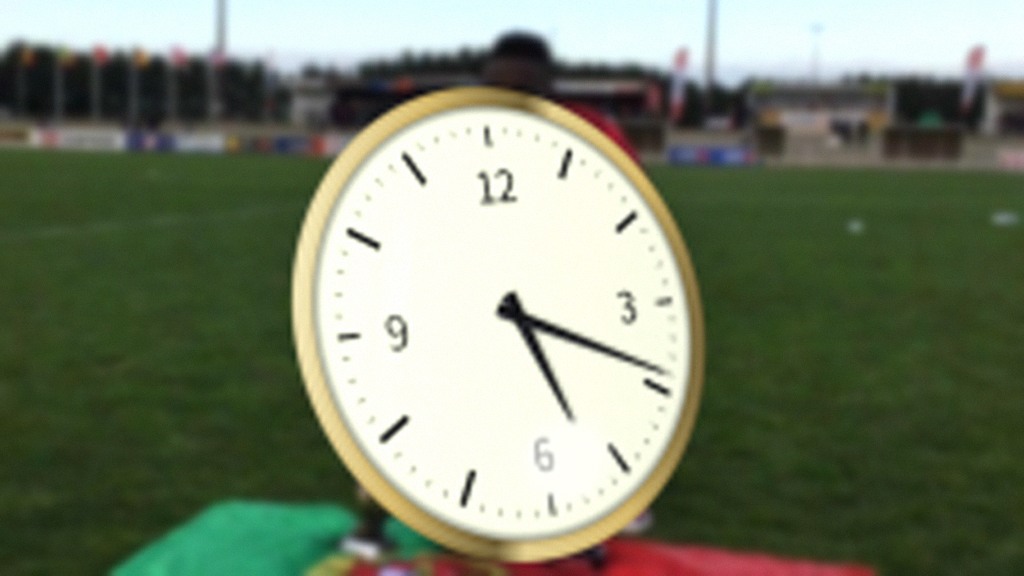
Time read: **5:19**
